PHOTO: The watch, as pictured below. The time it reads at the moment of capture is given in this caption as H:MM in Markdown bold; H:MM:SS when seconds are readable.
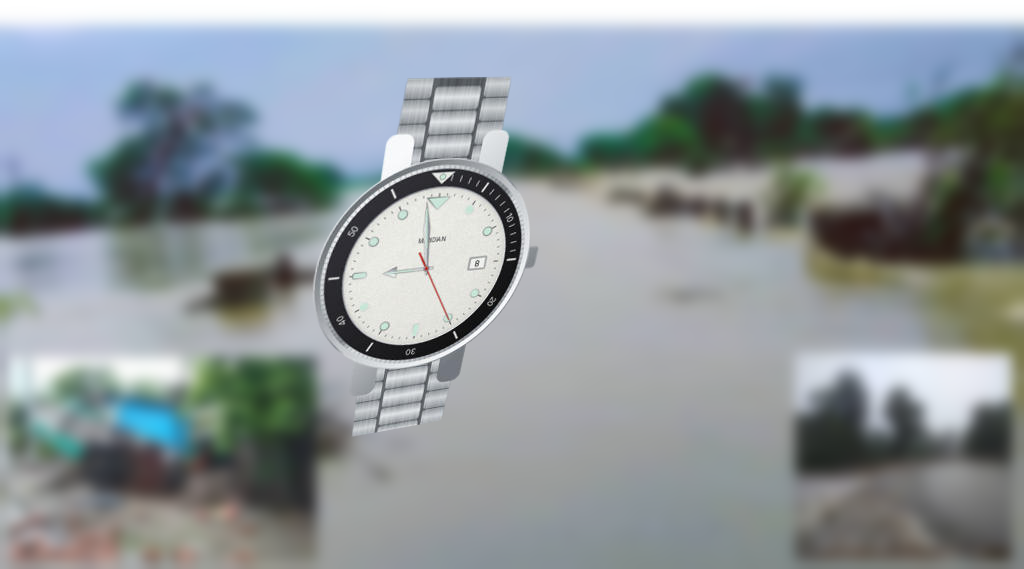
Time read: **8:58:25**
